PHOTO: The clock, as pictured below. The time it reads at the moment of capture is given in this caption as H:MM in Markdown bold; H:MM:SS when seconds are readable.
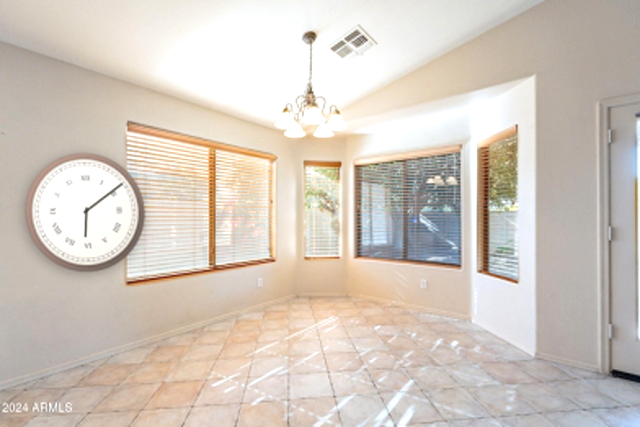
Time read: **6:09**
